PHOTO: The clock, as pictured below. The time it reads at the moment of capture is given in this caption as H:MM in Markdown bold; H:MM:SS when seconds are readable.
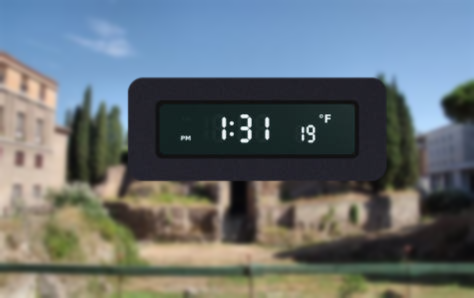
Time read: **1:31**
